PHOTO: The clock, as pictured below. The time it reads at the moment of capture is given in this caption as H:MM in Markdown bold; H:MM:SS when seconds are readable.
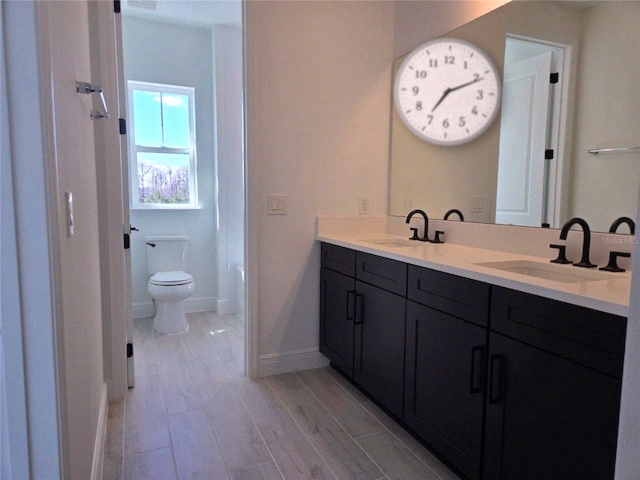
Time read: **7:11**
